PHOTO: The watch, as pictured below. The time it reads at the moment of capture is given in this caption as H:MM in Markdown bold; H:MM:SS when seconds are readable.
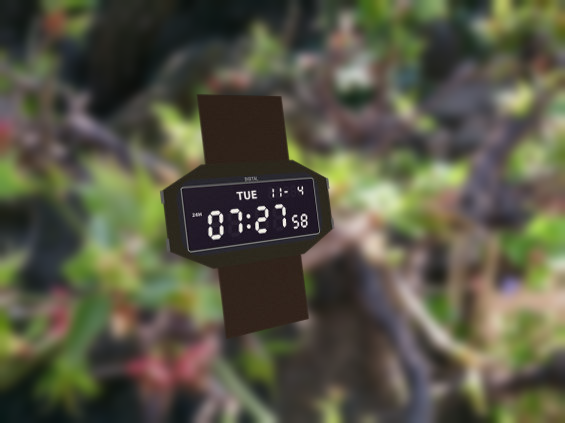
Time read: **7:27:58**
